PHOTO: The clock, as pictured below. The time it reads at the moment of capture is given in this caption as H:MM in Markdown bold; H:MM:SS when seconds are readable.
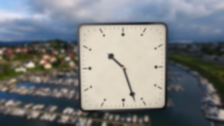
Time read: **10:27**
